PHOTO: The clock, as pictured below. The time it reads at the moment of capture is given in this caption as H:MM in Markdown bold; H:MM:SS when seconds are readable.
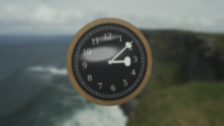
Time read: **3:09**
